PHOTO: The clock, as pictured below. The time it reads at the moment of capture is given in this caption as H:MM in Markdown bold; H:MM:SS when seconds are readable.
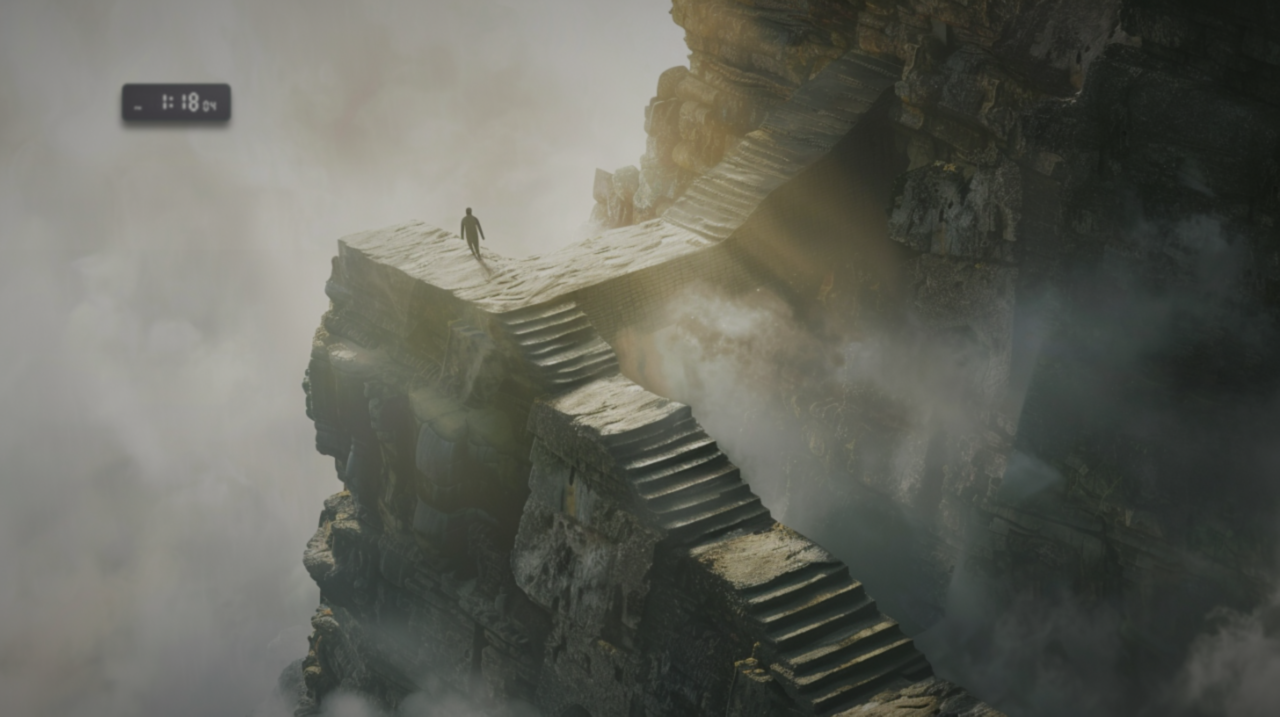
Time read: **1:18**
